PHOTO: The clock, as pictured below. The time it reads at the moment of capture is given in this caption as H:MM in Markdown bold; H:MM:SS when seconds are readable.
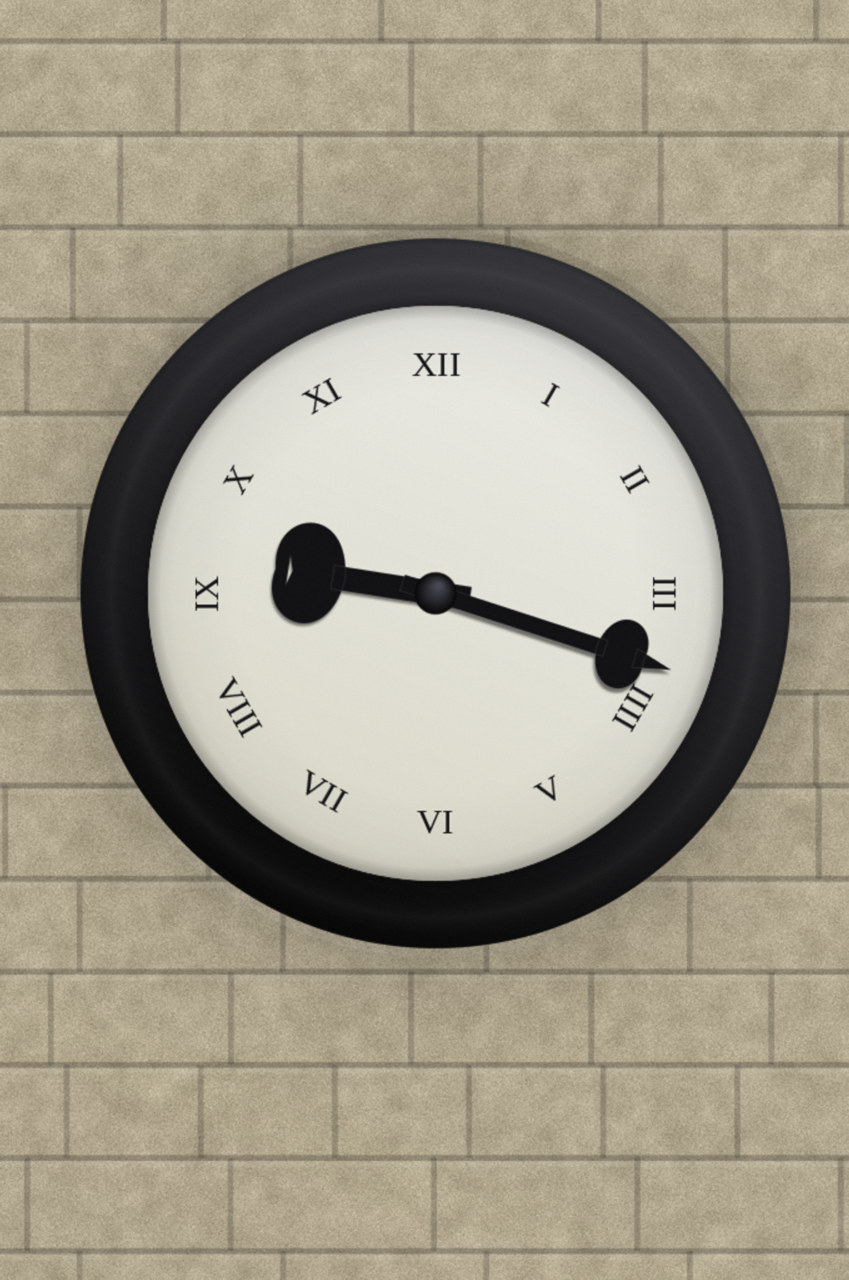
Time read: **9:18**
